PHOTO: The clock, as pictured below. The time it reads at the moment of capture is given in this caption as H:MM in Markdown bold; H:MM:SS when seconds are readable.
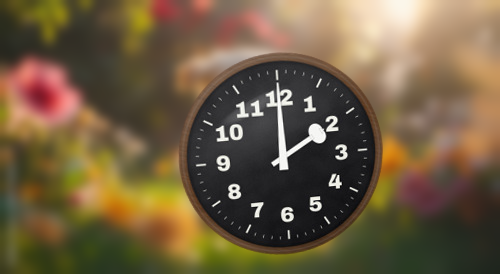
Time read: **2:00**
